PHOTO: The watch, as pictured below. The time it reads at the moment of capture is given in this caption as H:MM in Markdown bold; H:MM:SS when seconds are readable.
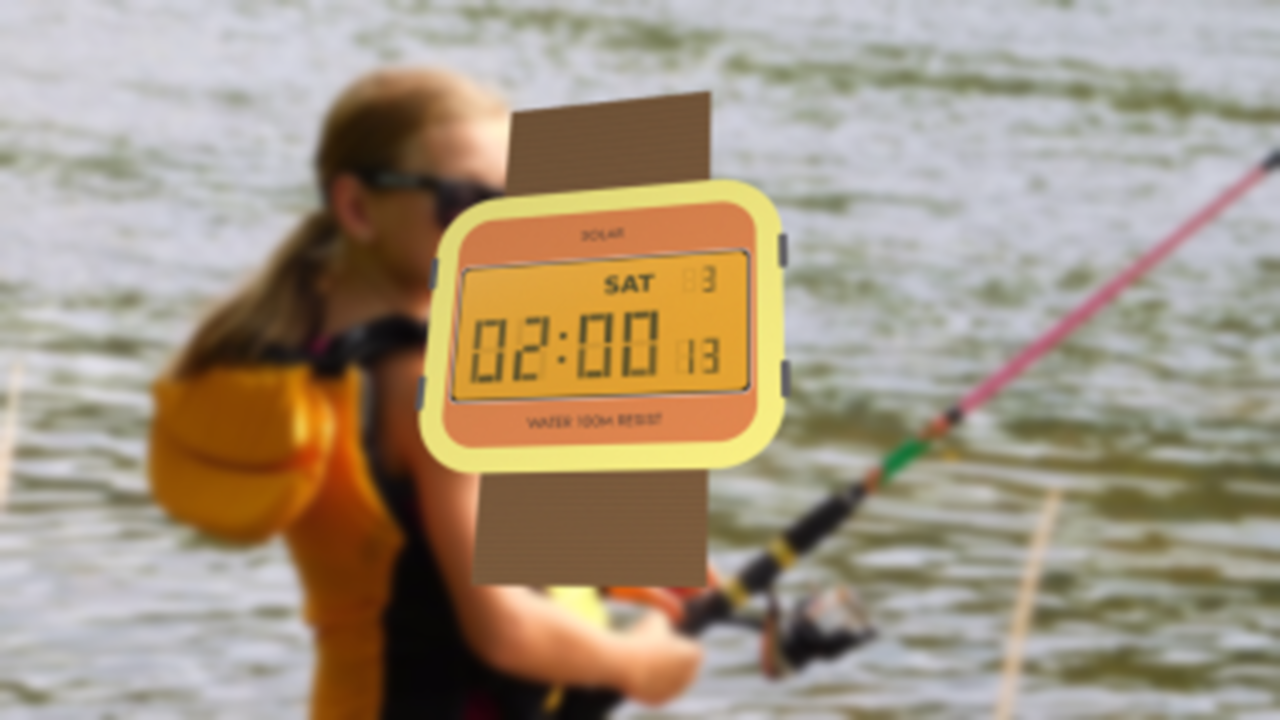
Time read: **2:00:13**
